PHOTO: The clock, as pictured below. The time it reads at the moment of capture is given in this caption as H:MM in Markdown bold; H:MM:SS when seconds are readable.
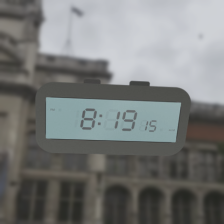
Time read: **8:19:15**
